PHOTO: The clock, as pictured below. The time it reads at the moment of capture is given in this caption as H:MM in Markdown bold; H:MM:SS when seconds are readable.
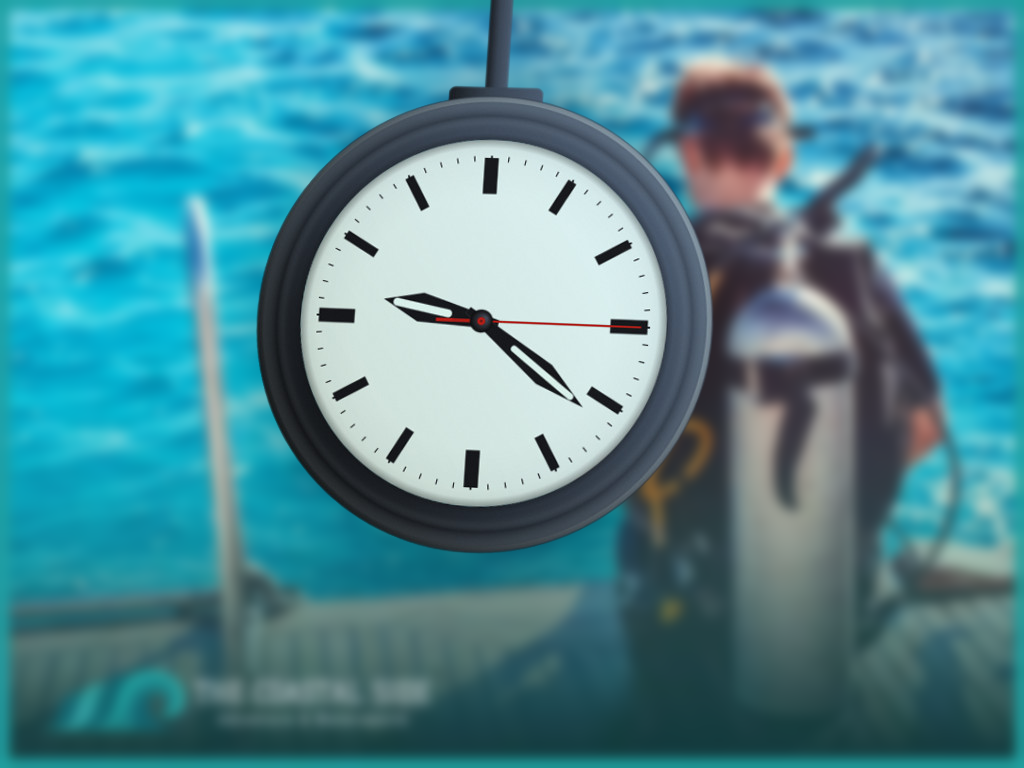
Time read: **9:21:15**
